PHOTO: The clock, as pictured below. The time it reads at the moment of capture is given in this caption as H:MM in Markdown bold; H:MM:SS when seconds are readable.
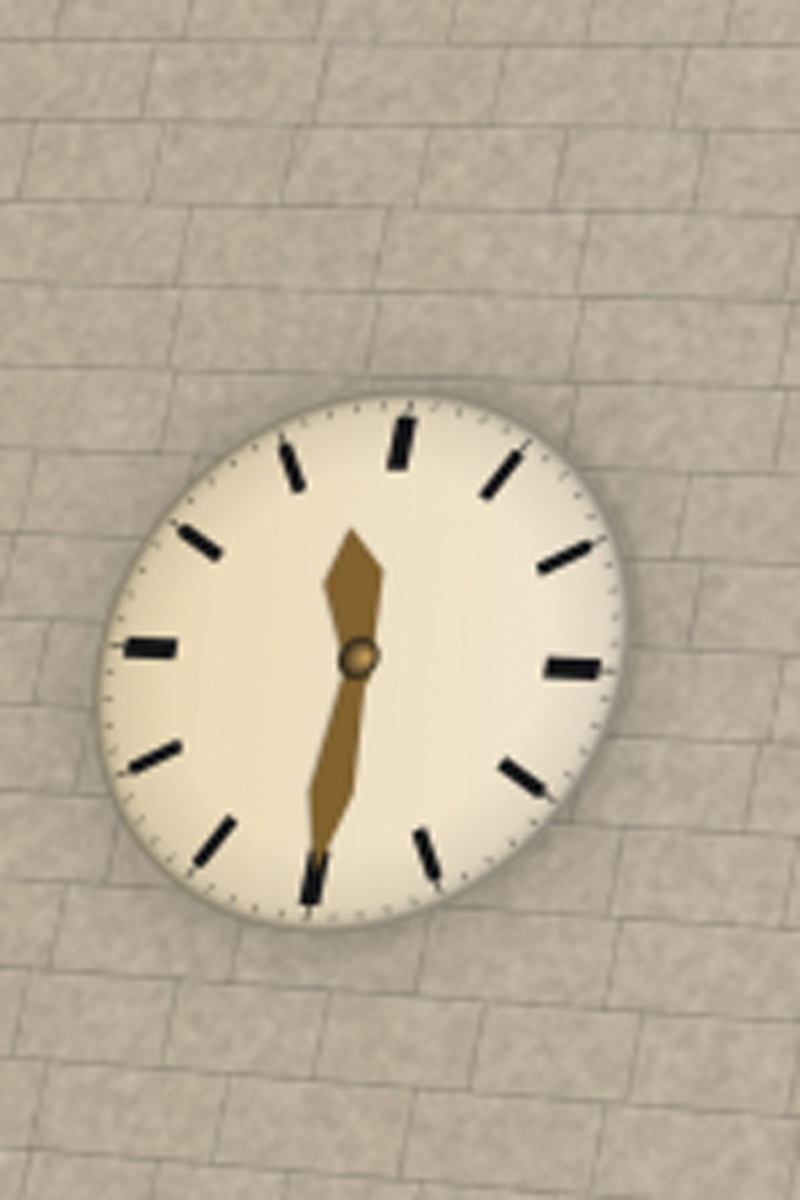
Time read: **11:30**
